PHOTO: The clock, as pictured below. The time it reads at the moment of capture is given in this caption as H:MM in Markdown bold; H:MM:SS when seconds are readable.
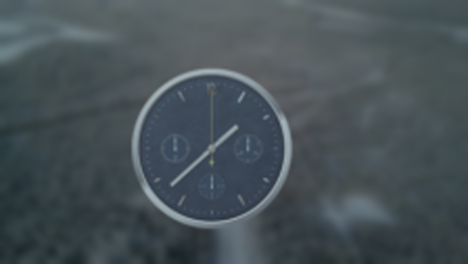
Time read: **1:38**
